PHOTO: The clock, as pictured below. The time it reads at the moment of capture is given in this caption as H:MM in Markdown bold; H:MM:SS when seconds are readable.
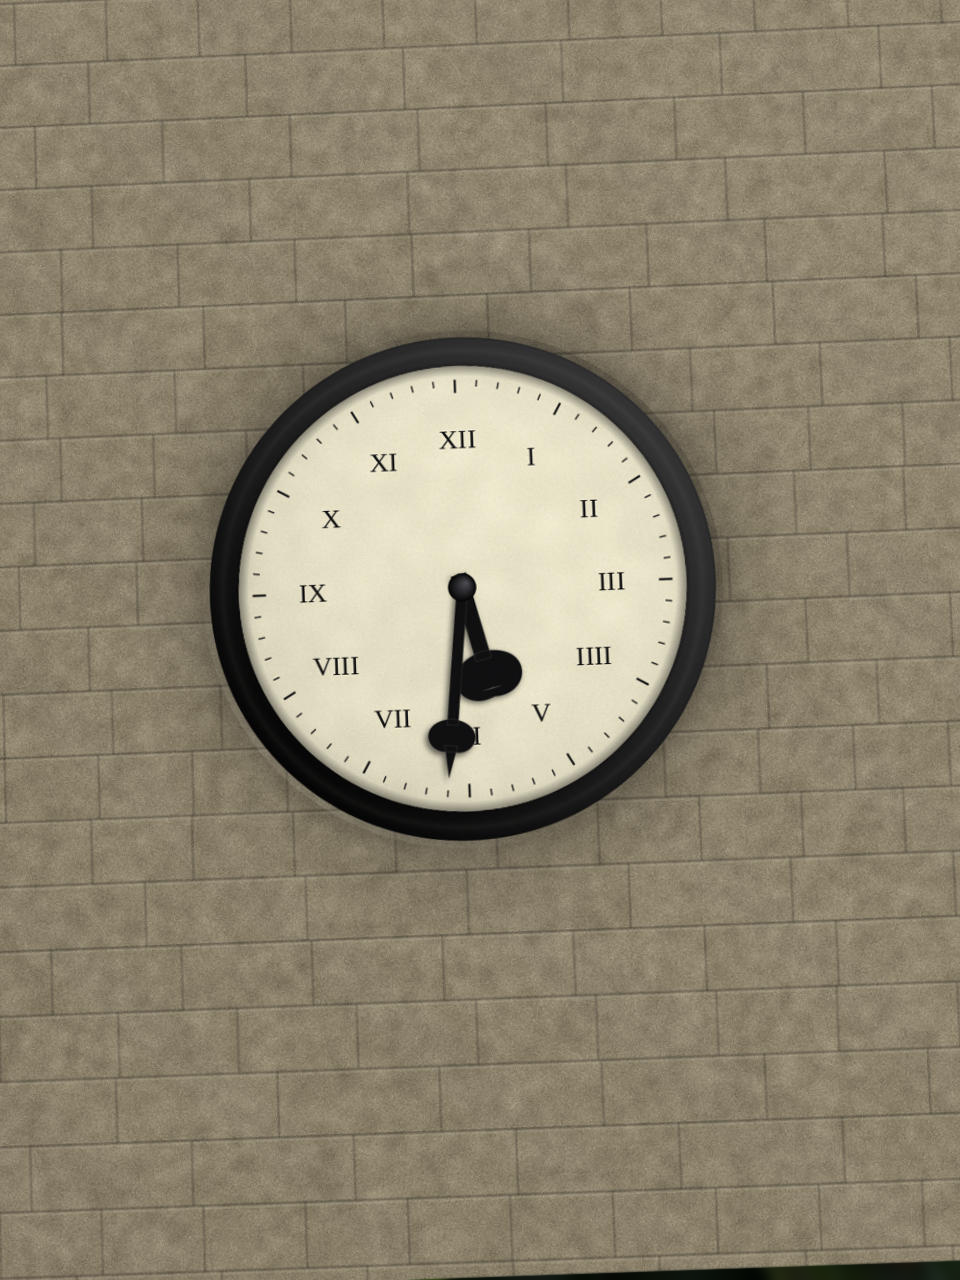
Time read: **5:31**
